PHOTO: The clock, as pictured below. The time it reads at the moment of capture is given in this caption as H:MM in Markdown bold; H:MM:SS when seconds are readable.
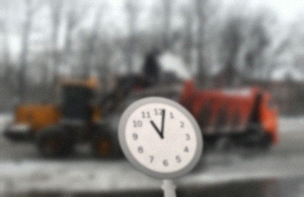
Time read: **11:02**
